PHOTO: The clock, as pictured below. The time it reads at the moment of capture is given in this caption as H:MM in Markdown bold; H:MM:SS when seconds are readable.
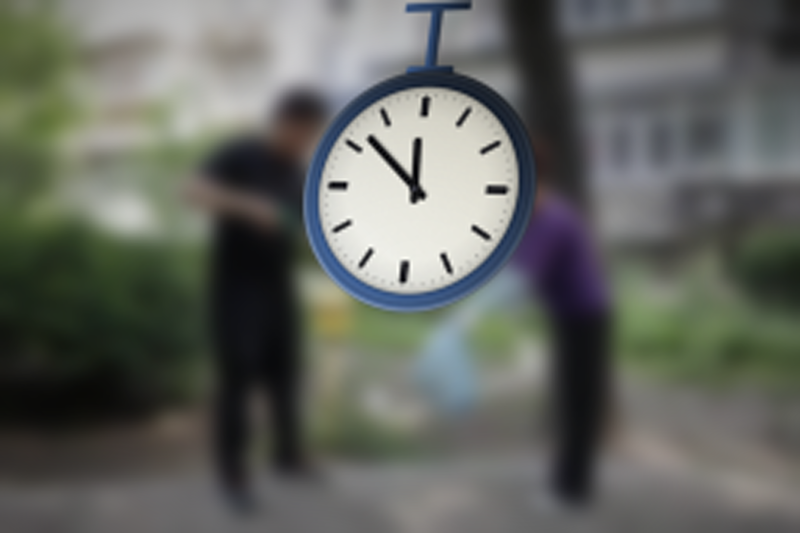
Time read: **11:52**
